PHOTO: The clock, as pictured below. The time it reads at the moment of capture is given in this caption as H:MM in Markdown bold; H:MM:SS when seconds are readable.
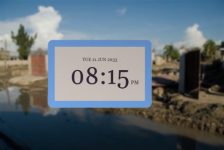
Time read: **8:15**
